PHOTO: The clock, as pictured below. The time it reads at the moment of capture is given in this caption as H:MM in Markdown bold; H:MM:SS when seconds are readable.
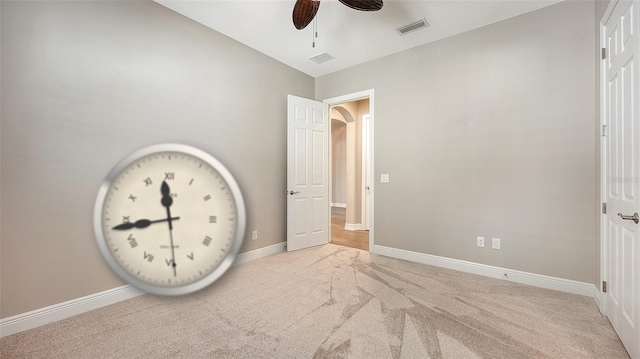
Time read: **11:43:29**
